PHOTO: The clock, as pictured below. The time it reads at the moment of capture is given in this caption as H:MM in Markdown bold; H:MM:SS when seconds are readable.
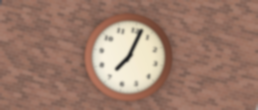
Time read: **7:02**
